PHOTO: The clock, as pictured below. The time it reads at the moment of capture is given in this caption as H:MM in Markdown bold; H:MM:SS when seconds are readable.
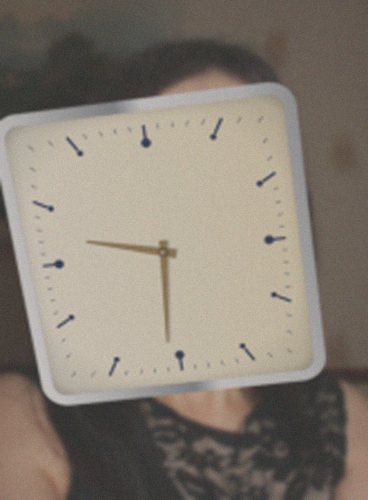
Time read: **9:31**
